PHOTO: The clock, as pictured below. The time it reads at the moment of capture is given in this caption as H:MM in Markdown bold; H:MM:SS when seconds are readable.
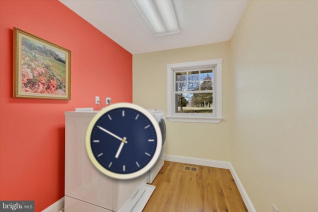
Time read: **6:50**
